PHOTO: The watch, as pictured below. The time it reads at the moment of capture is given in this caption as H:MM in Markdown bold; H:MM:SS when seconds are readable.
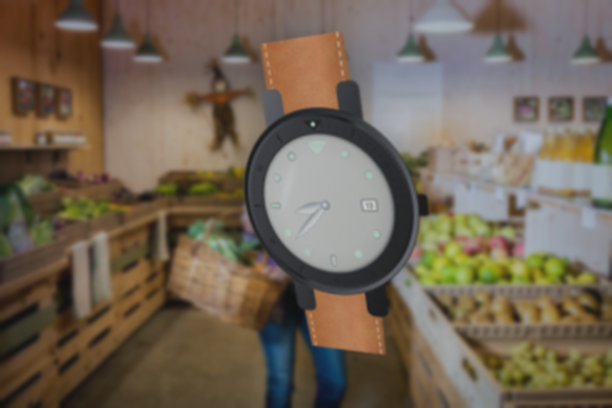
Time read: **8:38**
